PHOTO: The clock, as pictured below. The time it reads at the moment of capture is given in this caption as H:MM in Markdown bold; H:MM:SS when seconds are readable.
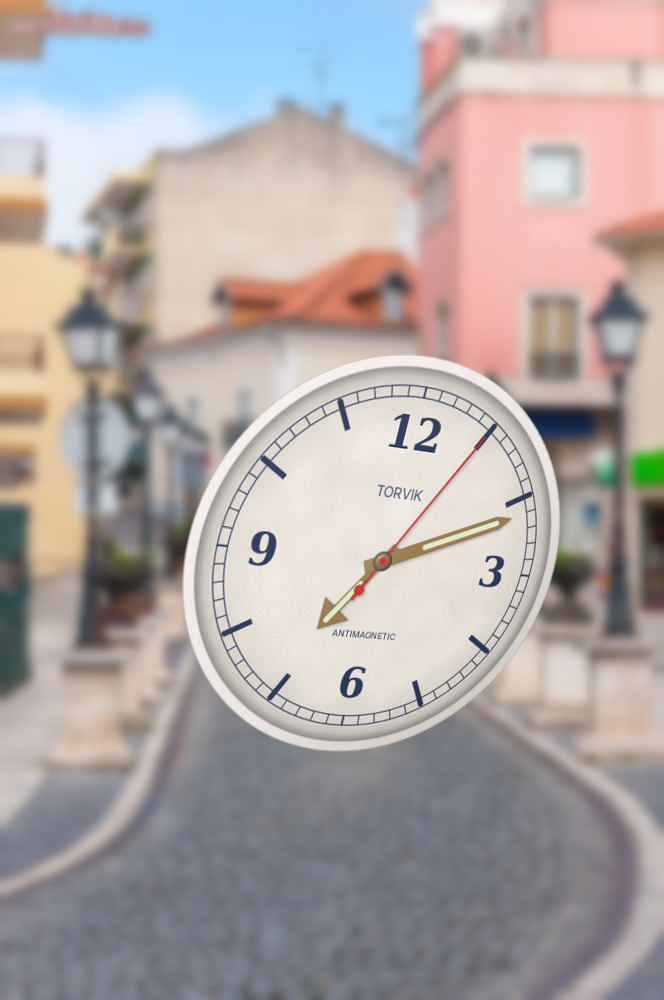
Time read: **7:11:05**
